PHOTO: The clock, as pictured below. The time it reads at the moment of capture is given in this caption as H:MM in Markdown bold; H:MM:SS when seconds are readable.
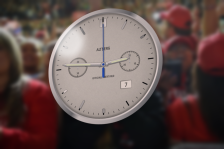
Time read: **2:46**
